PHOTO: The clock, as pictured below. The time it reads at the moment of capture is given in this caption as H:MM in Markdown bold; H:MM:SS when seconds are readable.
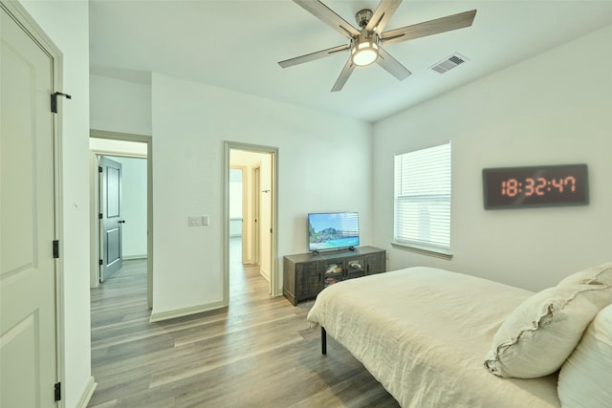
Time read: **18:32:47**
